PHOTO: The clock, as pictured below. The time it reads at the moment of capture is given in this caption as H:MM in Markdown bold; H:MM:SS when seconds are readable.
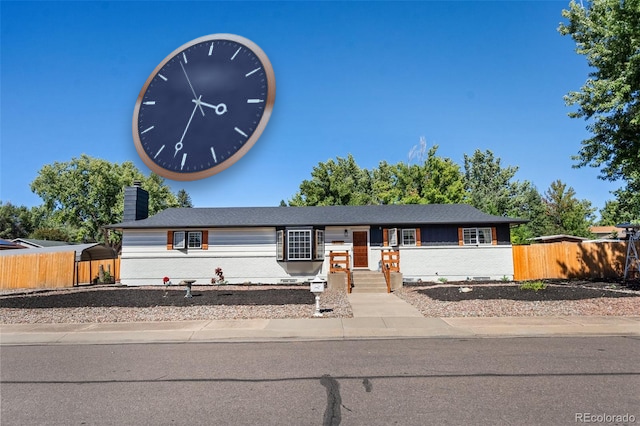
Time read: **3:31:54**
